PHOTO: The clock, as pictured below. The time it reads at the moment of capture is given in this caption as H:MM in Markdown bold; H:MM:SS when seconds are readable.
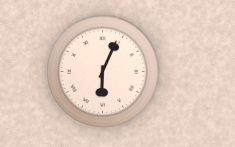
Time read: **6:04**
